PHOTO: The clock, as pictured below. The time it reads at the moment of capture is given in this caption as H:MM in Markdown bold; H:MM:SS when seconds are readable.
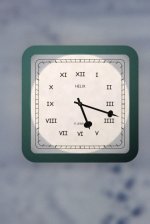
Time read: **5:18**
